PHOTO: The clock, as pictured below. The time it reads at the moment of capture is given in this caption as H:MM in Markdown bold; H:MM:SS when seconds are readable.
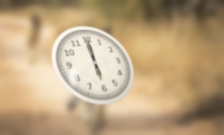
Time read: **6:00**
